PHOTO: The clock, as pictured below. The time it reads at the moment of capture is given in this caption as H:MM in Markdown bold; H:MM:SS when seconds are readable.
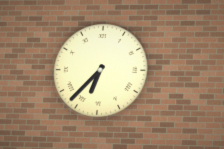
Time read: **6:37**
